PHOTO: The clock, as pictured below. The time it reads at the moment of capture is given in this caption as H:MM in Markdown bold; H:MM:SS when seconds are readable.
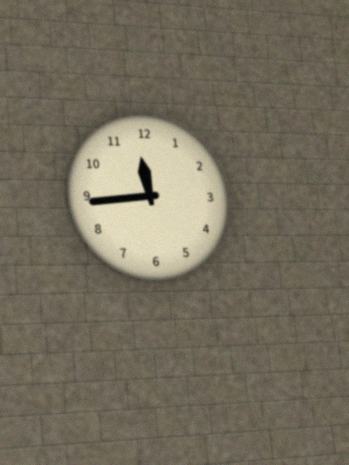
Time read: **11:44**
